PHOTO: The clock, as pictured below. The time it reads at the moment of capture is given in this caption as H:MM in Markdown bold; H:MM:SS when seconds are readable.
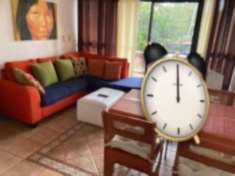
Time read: **12:00**
